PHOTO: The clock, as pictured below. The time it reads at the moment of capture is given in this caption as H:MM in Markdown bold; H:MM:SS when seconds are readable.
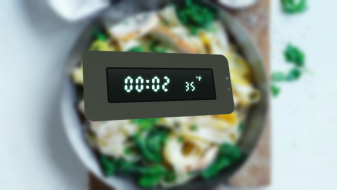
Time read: **0:02**
